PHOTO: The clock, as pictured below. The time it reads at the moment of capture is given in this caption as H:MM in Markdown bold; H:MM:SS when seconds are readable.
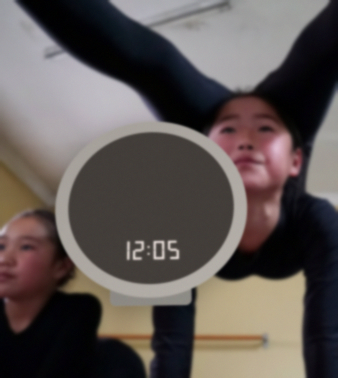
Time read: **12:05**
